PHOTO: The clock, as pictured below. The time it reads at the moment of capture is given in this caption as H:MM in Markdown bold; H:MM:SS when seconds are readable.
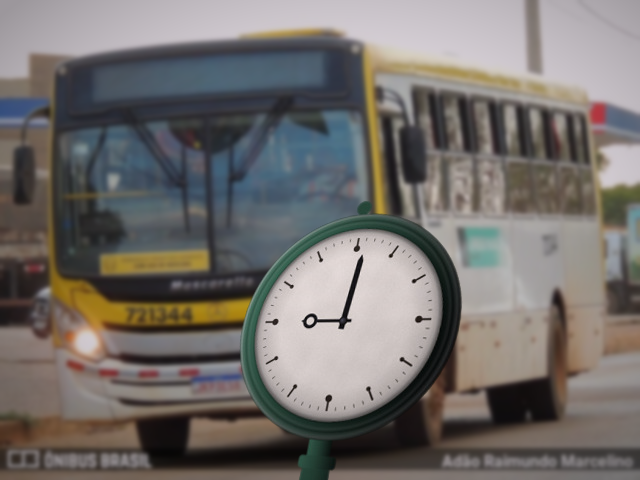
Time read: **9:01**
